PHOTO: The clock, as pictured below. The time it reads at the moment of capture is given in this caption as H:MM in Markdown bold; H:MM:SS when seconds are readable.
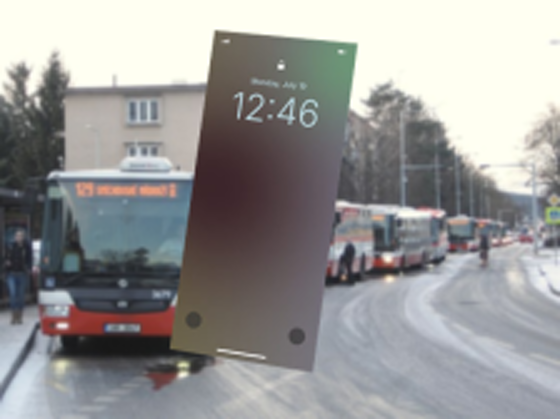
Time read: **12:46**
